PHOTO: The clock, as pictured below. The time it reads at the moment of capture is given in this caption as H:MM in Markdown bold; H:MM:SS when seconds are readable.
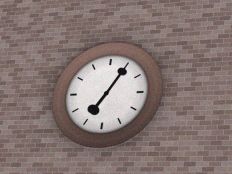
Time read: **7:05**
